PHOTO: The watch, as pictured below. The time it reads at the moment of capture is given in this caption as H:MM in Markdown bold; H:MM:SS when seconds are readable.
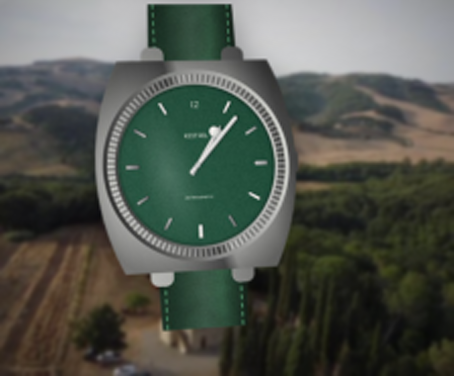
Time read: **1:07**
